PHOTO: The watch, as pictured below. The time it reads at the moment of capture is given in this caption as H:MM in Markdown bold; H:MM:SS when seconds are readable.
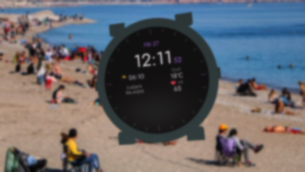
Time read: **12:11**
